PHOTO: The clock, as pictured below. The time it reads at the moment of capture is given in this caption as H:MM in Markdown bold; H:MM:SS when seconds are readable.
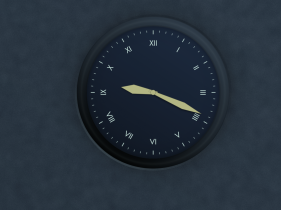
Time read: **9:19**
